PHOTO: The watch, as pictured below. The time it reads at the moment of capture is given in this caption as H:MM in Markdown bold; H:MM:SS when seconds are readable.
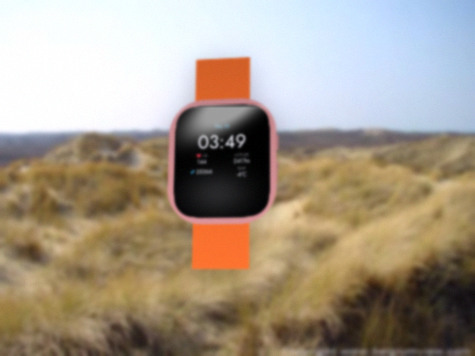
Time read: **3:49**
